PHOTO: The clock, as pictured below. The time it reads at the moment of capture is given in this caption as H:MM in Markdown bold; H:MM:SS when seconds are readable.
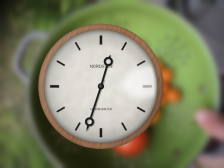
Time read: **12:33**
